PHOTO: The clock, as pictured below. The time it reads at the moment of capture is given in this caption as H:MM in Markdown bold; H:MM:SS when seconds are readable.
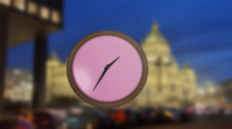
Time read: **1:35**
